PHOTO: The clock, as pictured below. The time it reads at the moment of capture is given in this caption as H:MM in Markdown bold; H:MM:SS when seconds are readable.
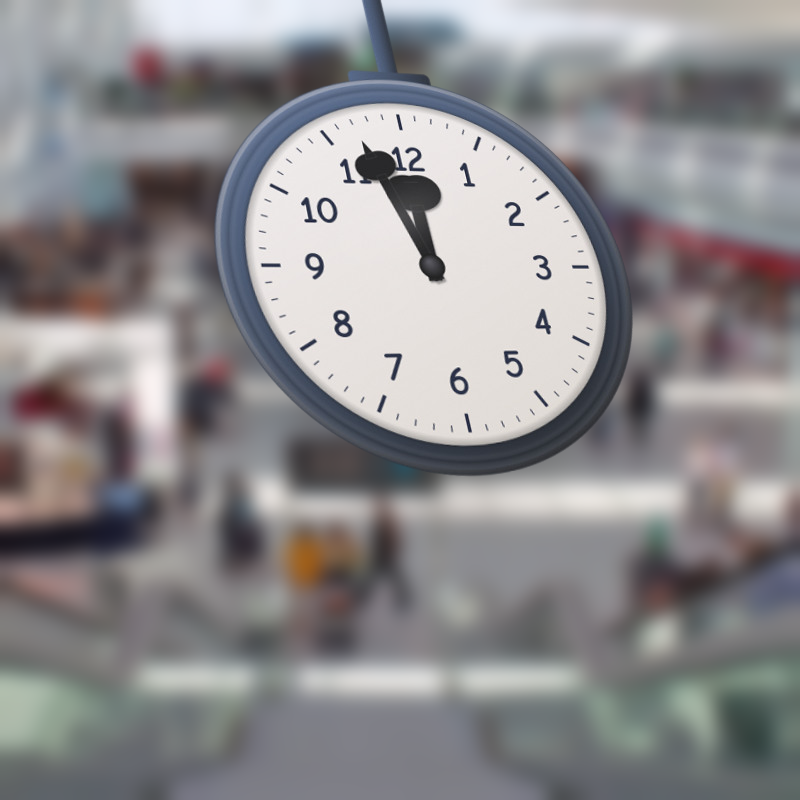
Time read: **11:57**
